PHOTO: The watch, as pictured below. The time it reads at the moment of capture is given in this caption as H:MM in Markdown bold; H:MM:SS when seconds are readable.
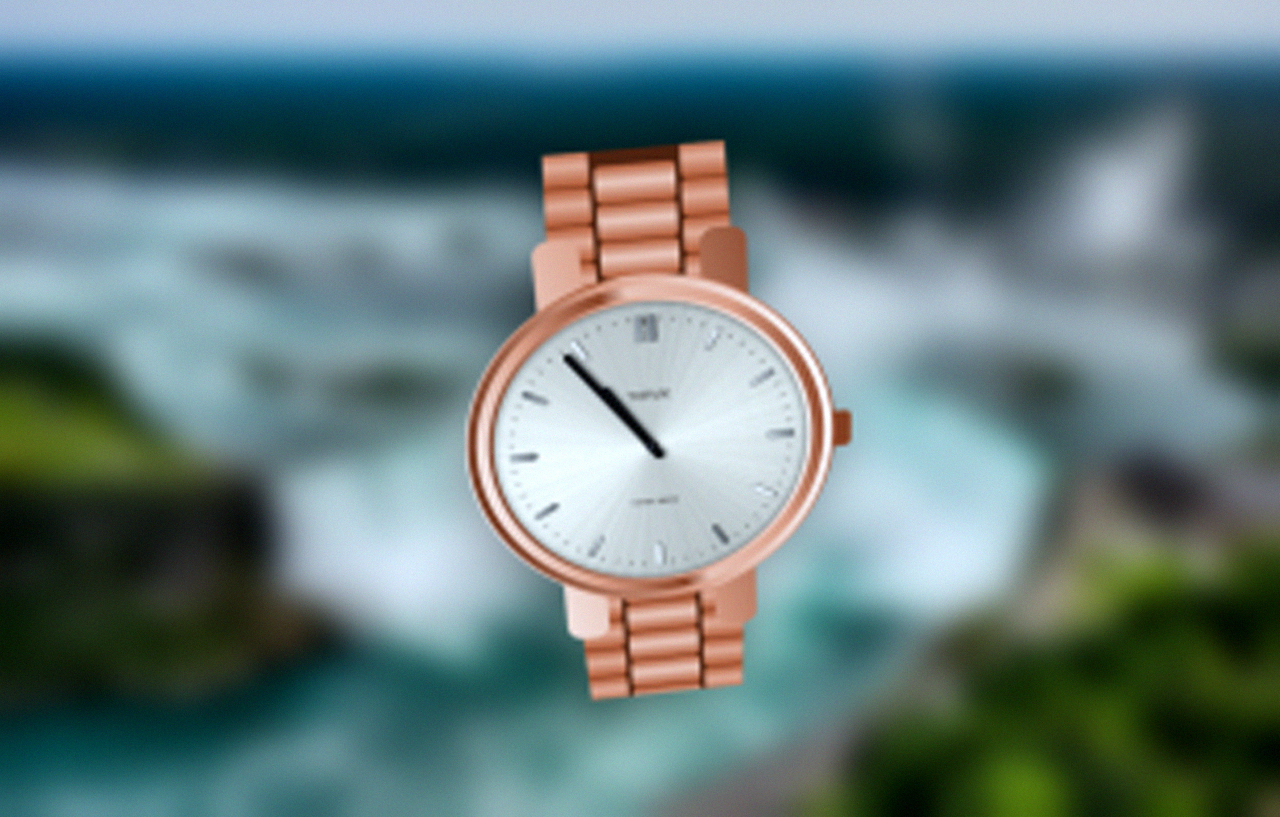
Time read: **10:54**
